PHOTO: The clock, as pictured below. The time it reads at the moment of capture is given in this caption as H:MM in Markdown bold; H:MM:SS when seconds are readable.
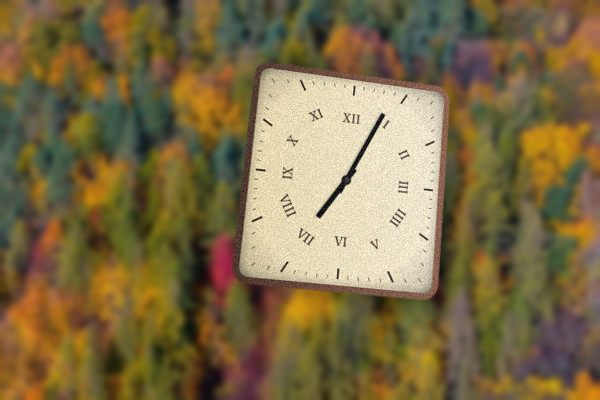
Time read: **7:04**
